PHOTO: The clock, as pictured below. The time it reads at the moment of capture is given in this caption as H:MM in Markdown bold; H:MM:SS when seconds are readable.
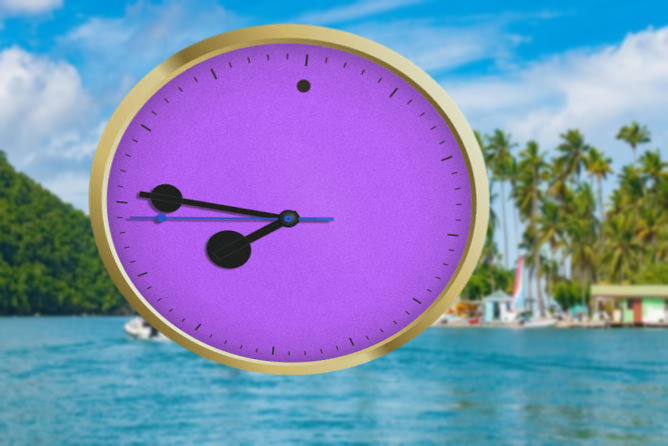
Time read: **7:45:44**
